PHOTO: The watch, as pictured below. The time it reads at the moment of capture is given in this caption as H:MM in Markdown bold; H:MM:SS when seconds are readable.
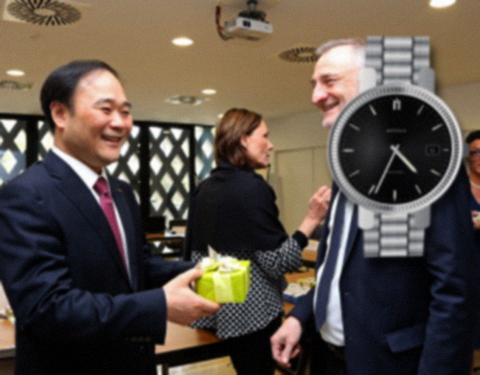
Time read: **4:34**
